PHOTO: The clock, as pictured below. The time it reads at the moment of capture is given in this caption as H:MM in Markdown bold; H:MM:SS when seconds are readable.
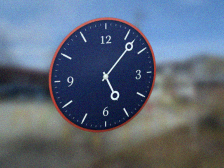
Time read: **5:07**
